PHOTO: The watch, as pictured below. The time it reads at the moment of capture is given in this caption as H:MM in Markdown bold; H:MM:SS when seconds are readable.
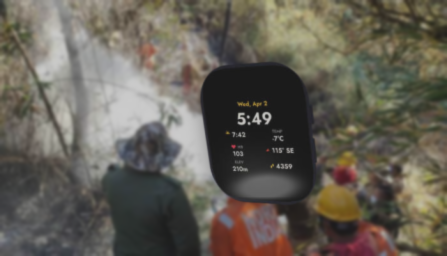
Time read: **5:49**
